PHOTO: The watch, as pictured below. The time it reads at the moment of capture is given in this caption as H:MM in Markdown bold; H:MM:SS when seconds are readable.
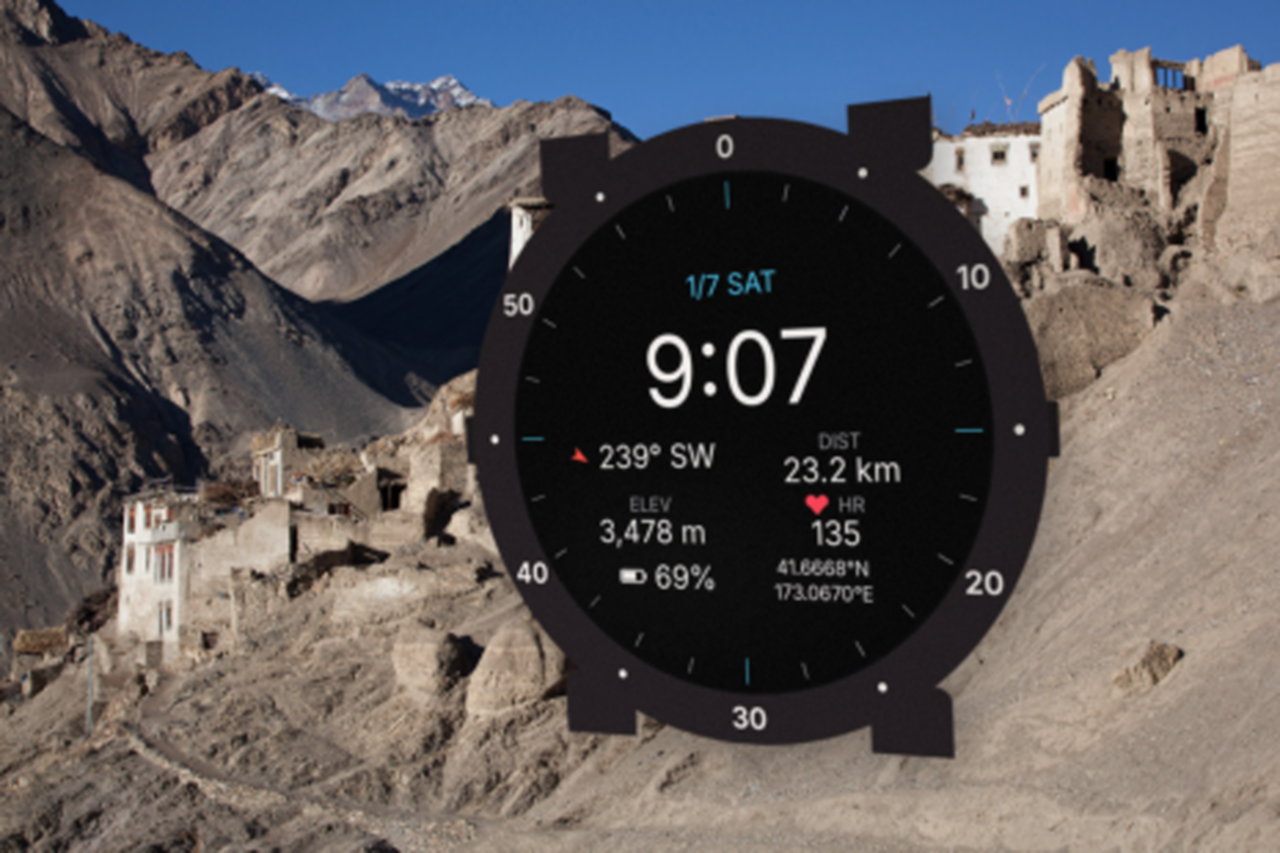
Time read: **9:07**
